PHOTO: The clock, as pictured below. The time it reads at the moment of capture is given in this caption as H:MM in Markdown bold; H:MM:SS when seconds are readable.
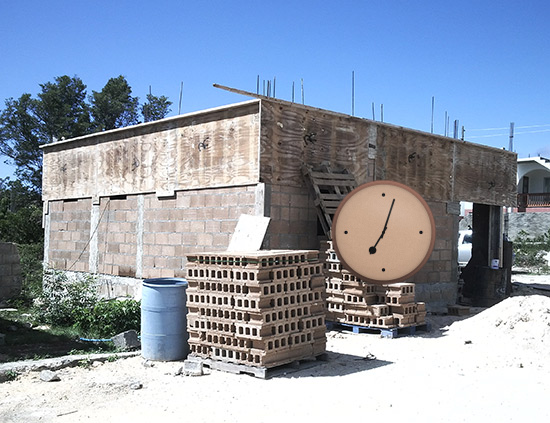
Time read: **7:03**
